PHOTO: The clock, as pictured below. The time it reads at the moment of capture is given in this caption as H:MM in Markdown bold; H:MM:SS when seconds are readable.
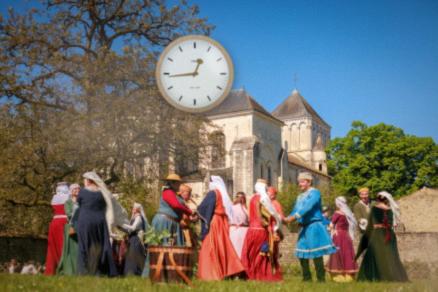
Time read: **12:44**
